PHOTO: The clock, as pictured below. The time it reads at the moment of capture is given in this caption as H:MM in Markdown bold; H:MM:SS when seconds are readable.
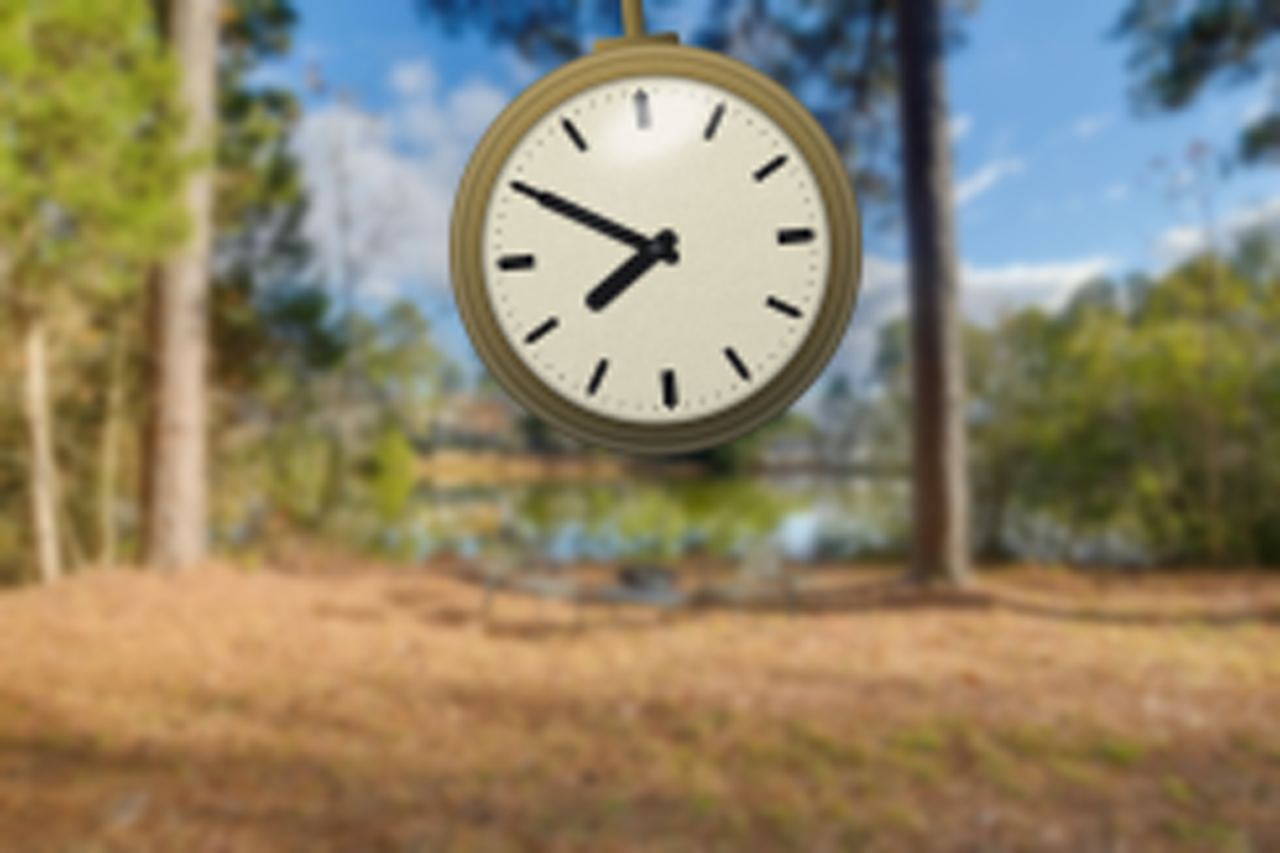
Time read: **7:50**
